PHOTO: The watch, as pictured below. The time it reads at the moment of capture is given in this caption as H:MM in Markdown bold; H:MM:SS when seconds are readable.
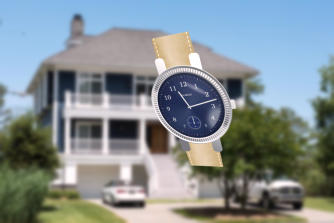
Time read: **11:13**
